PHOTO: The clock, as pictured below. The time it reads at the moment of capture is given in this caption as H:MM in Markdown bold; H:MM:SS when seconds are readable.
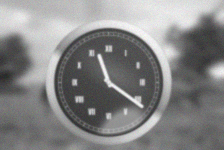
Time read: **11:21**
